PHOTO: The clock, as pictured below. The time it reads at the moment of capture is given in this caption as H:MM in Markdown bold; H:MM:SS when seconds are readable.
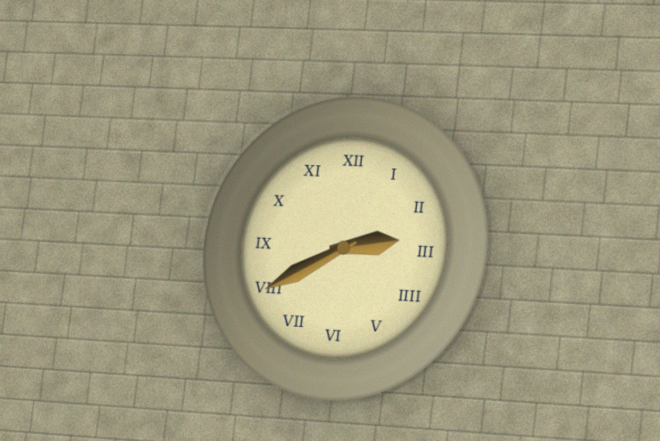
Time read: **2:40**
